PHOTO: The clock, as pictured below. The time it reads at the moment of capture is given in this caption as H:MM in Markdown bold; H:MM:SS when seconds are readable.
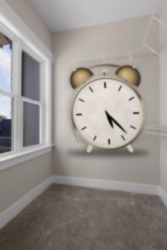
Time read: **5:23**
